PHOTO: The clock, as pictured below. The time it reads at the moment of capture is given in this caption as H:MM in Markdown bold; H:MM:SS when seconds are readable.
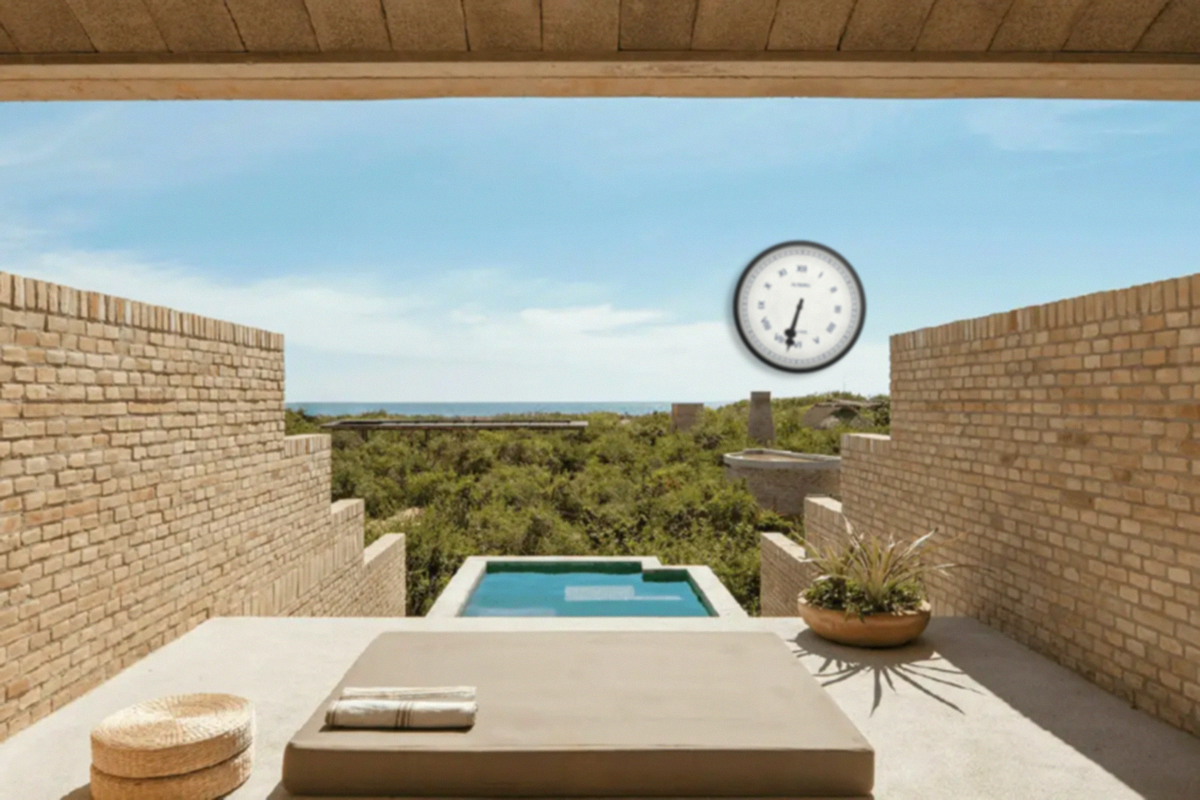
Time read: **6:32**
